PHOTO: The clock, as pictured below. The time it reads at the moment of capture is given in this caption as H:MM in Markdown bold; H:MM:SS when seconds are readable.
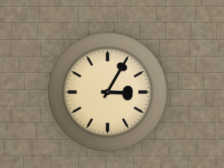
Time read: **3:05**
